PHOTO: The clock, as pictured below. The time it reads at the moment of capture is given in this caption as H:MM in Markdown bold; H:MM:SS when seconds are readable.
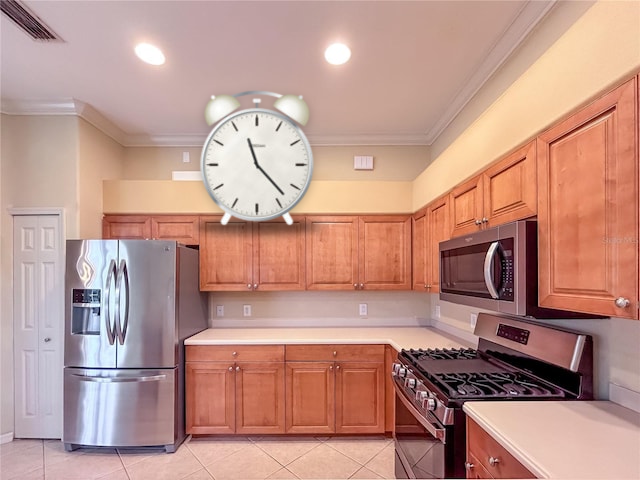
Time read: **11:23**
